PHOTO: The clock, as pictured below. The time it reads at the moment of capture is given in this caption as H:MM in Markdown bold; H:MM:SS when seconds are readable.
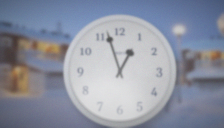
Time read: **12:57**
